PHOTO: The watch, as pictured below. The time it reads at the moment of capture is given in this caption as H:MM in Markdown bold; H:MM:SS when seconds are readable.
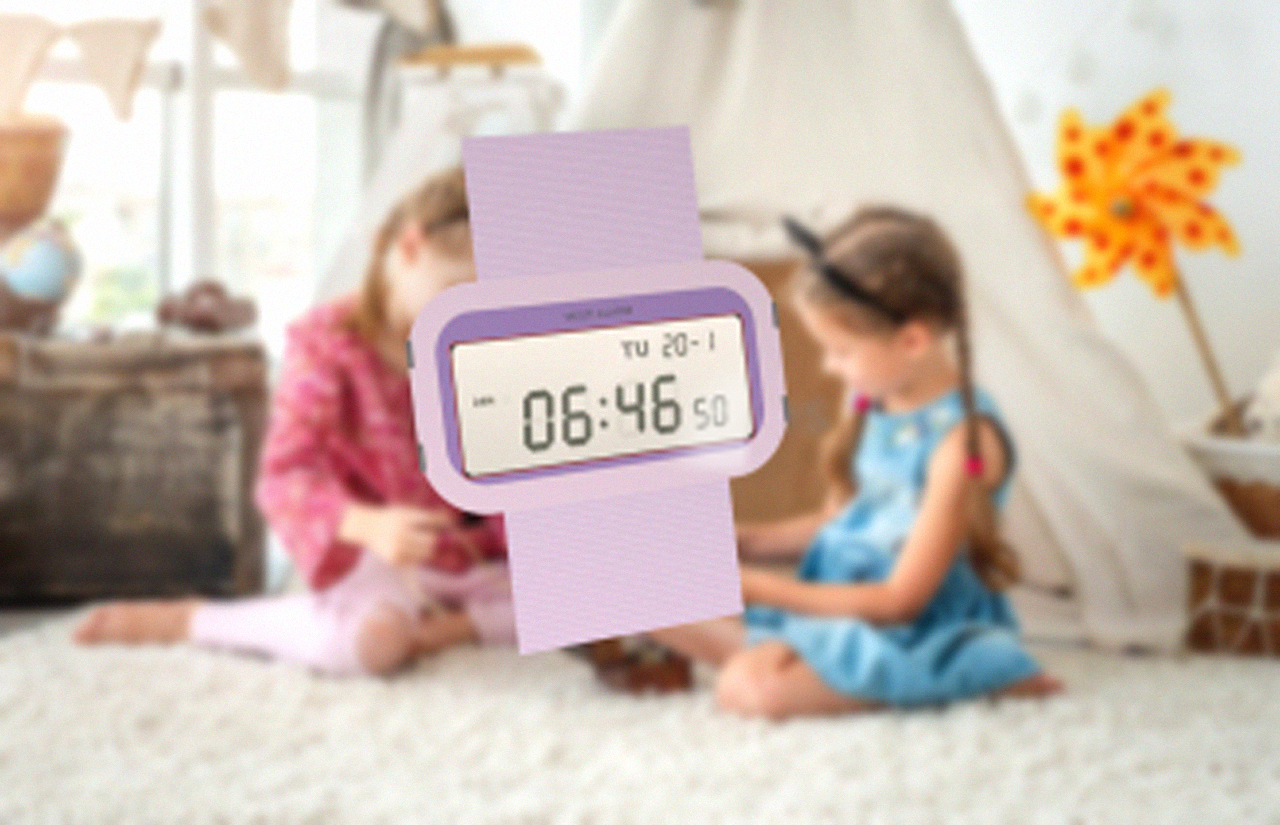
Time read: **6:46:50**
